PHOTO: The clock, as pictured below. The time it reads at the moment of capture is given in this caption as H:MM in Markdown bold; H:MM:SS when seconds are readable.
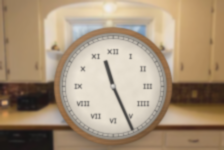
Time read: **11:26**
